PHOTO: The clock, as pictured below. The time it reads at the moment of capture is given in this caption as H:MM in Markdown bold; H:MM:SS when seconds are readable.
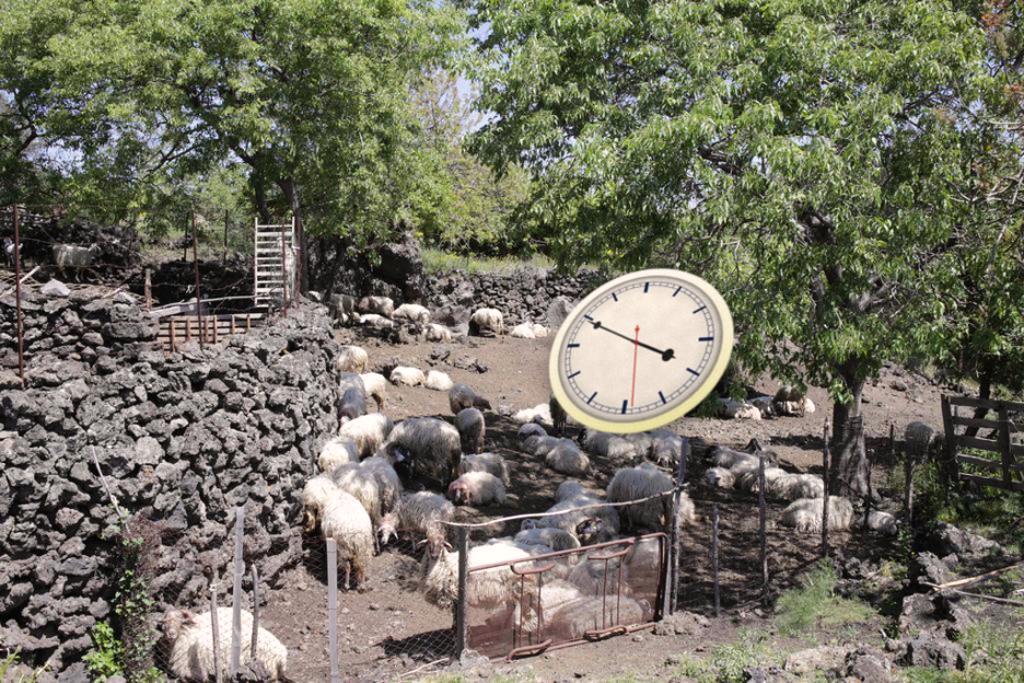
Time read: **3:49:29**
